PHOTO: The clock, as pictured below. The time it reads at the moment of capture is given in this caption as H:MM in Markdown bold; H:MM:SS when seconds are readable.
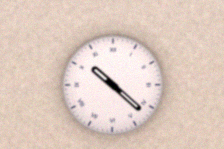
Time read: **10:22**
